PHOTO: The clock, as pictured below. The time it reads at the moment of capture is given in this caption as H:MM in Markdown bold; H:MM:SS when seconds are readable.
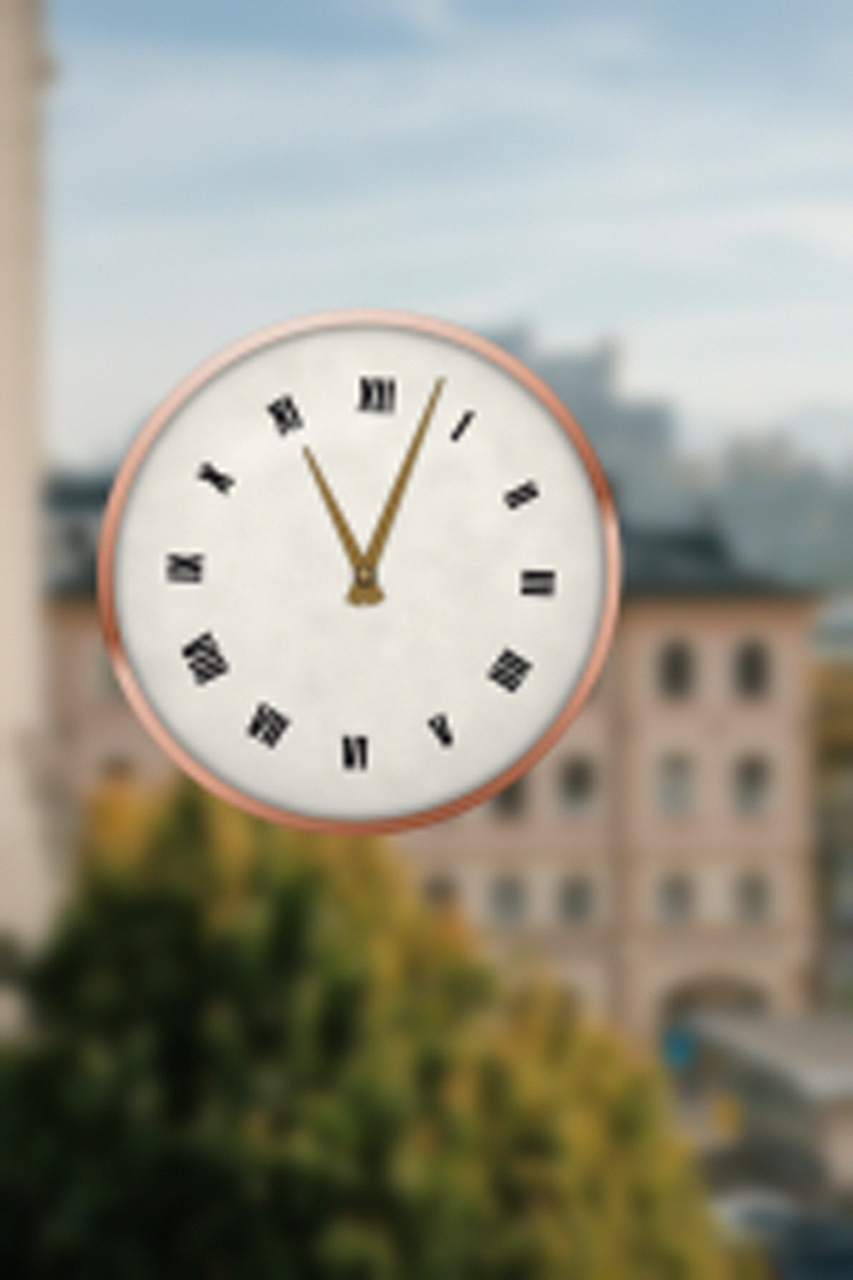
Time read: **11:03**
